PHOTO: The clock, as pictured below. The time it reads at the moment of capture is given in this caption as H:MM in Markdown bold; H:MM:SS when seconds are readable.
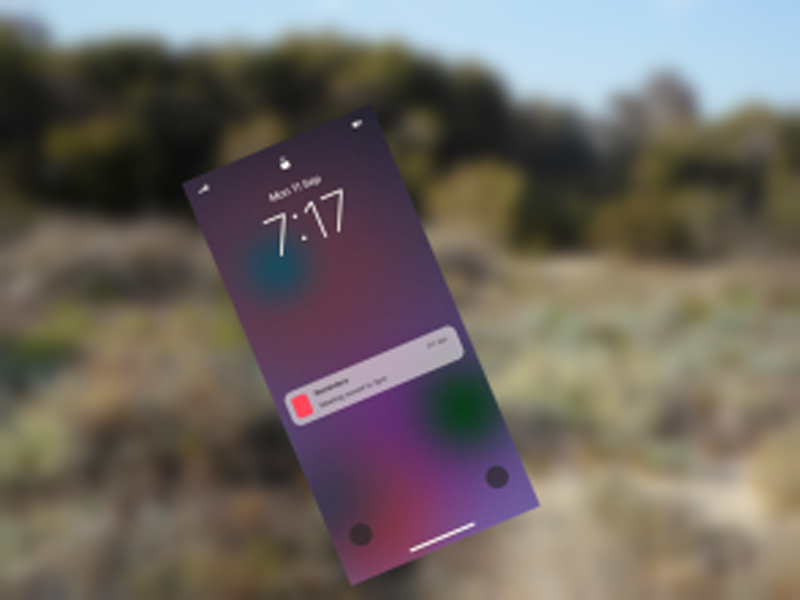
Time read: **7:17**
